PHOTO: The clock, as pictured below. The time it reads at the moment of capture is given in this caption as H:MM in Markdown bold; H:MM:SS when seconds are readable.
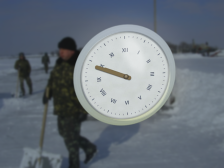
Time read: **9:49**
